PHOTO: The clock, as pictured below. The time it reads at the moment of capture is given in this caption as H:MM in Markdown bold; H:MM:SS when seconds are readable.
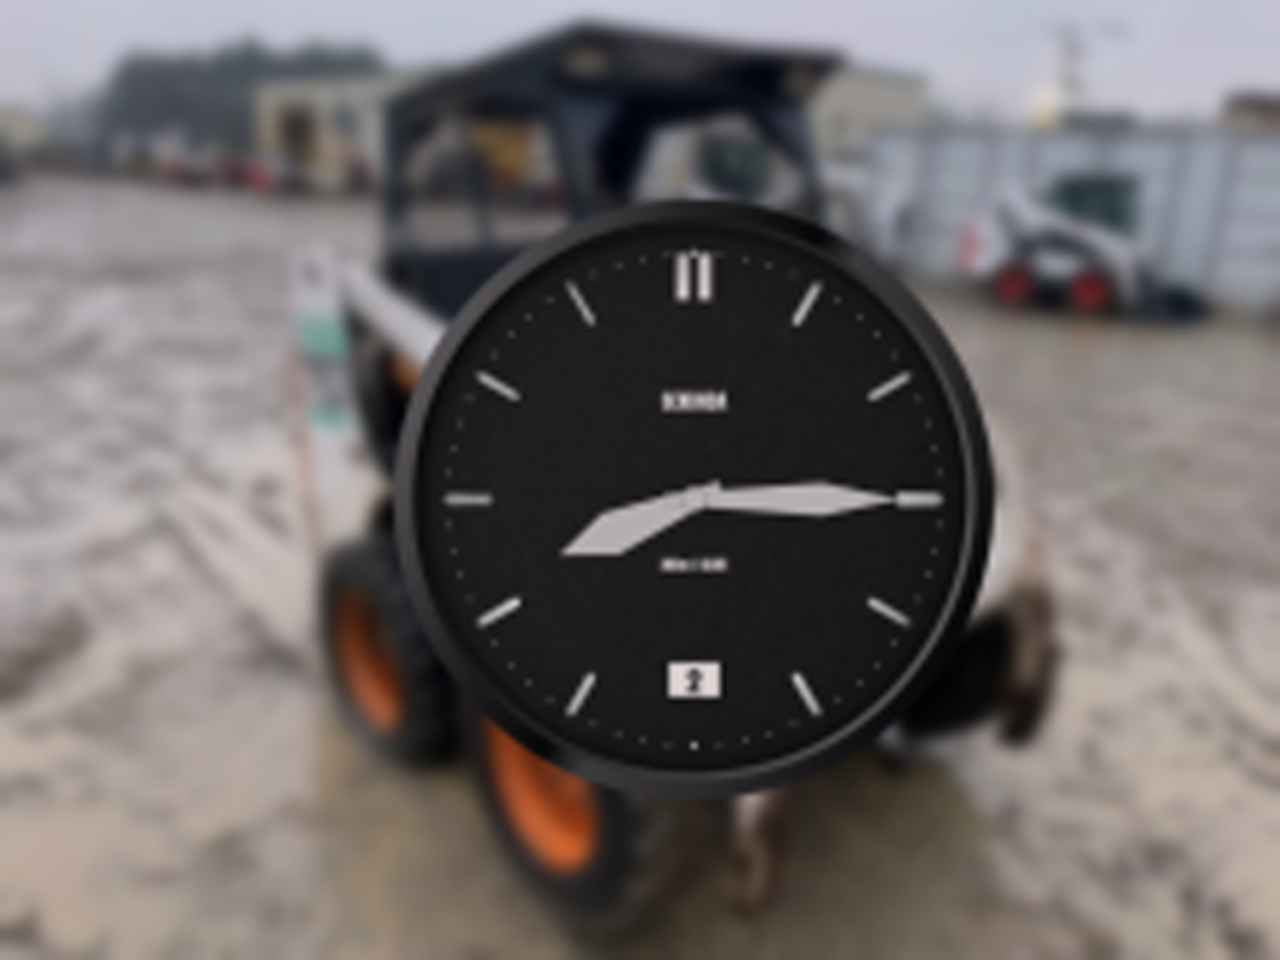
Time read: **8:15**
